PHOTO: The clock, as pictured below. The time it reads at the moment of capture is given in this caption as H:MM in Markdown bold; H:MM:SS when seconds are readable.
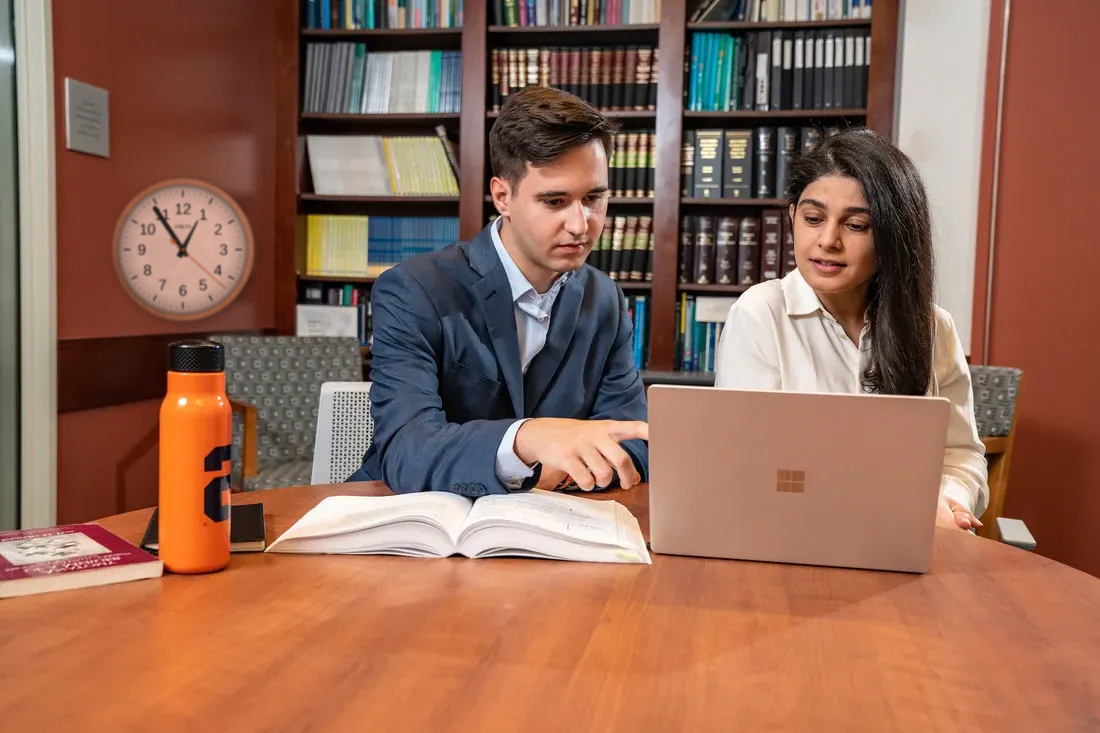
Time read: **12:54:22**
